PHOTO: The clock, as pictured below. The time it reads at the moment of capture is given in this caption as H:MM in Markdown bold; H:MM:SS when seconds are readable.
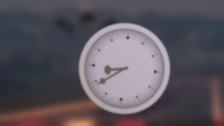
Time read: **8:39**
